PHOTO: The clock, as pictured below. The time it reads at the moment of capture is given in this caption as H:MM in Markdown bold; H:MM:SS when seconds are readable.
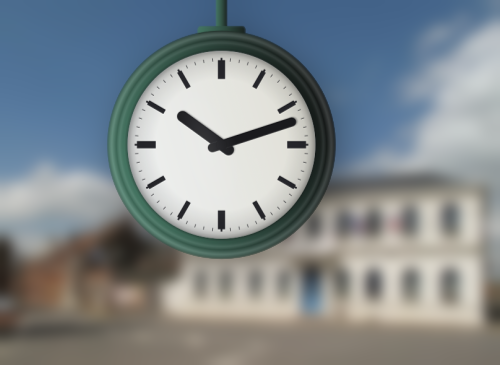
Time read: **10:12**
